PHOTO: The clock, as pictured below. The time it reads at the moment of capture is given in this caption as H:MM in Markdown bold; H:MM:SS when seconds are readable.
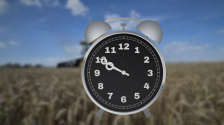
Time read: **9:50**
